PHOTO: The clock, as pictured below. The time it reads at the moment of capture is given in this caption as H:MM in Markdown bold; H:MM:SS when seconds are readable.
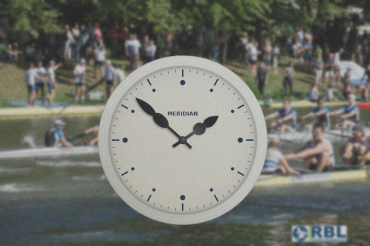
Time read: **1:52**
